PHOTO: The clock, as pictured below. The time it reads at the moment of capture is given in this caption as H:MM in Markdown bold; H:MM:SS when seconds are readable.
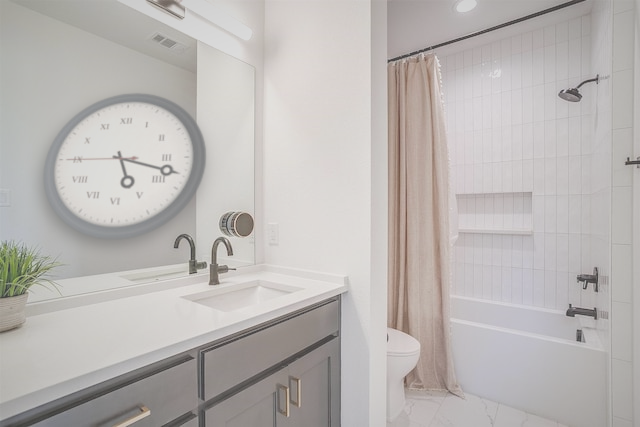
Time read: **5:17:45**
